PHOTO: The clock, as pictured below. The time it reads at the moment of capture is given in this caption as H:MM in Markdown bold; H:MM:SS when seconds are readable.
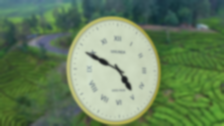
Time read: **4:49**
